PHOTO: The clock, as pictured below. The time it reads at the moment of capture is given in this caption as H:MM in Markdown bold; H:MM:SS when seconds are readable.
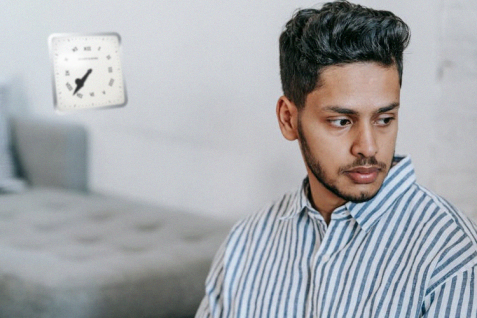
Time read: **7:37**
